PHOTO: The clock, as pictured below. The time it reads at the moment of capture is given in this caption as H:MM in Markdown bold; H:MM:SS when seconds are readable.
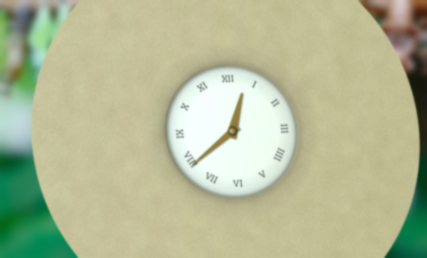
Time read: **12:39**
